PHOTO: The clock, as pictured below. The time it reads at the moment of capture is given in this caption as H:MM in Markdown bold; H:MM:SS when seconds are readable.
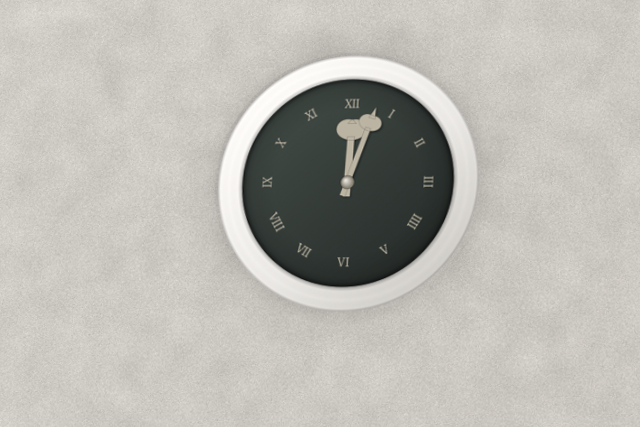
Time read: **12:03**
